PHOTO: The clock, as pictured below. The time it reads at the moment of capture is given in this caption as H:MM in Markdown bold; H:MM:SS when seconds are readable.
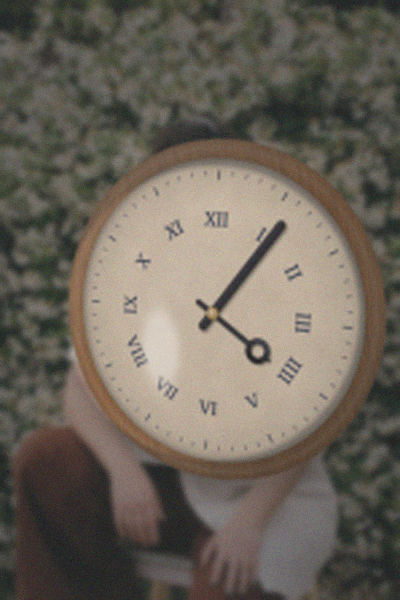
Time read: **4:06**
